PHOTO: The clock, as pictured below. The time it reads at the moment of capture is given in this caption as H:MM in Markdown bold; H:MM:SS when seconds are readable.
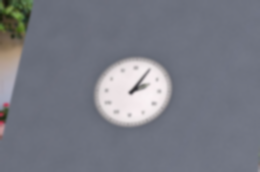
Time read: **2:05**
